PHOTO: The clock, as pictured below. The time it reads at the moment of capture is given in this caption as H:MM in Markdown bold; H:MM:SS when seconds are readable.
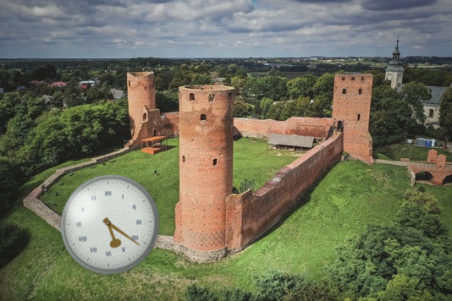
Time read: **5:21**
